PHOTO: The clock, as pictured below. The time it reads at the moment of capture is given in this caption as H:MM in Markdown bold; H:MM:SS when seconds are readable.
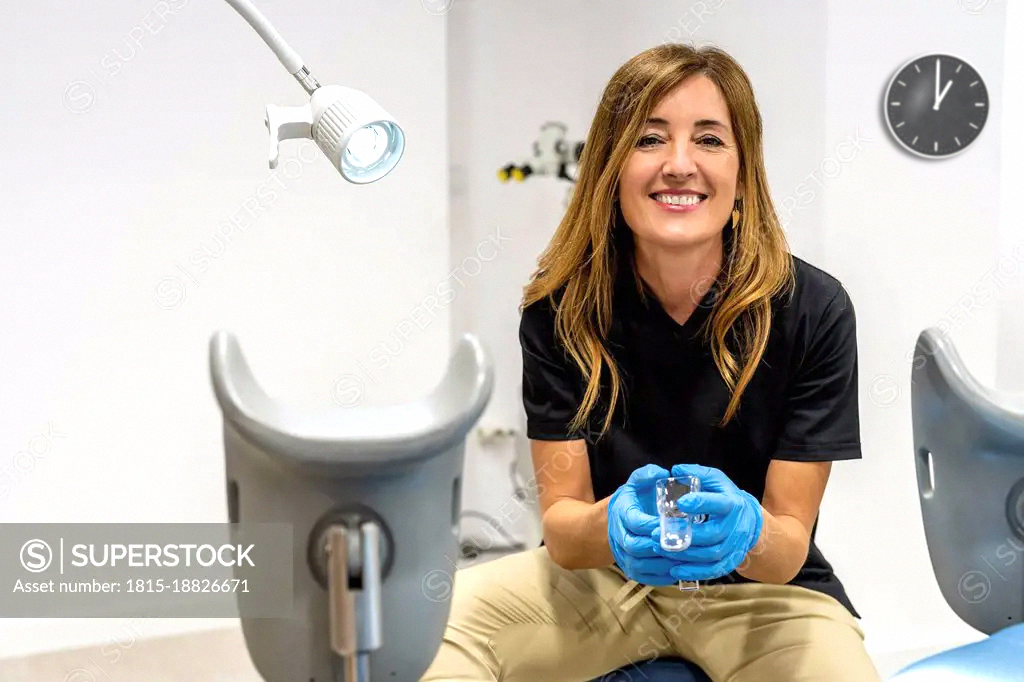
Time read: **1:00**
